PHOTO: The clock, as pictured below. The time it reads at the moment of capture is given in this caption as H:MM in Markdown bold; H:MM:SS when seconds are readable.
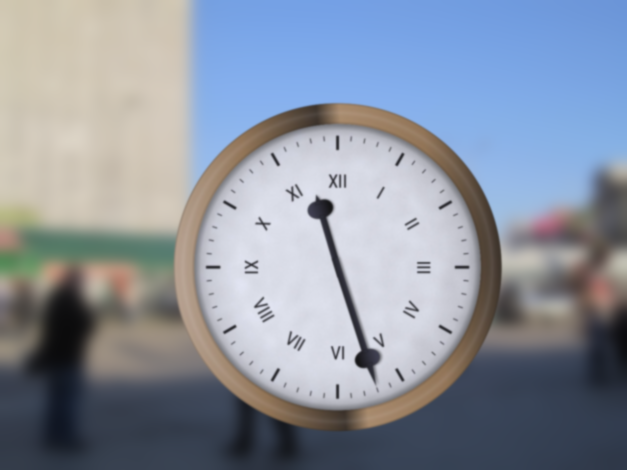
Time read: **11:27**
